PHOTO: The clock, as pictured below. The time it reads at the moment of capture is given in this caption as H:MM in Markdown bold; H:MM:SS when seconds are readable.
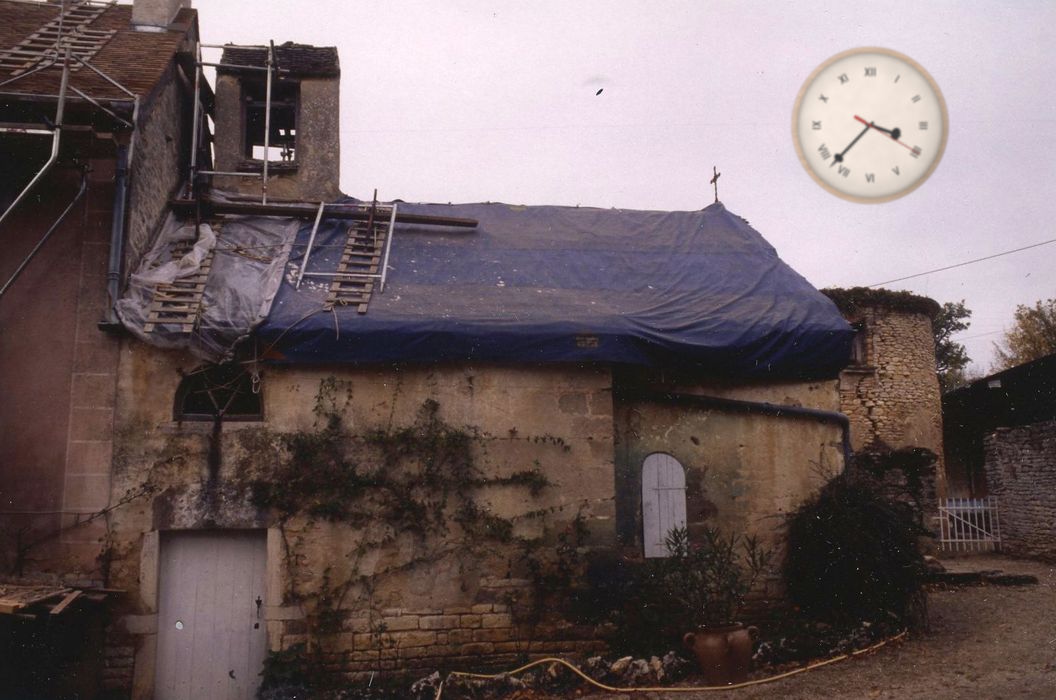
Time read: **3:37:20**
